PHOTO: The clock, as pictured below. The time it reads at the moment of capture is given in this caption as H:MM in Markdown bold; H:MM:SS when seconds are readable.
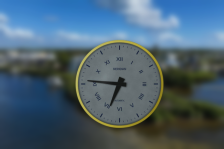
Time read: **6:46**
